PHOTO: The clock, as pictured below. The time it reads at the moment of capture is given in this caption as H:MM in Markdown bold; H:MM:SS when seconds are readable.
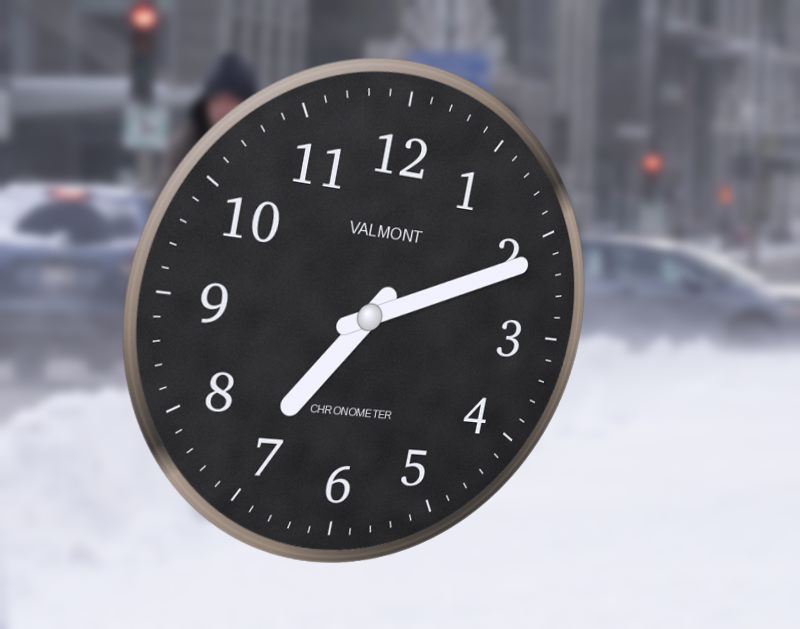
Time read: **7:11**
